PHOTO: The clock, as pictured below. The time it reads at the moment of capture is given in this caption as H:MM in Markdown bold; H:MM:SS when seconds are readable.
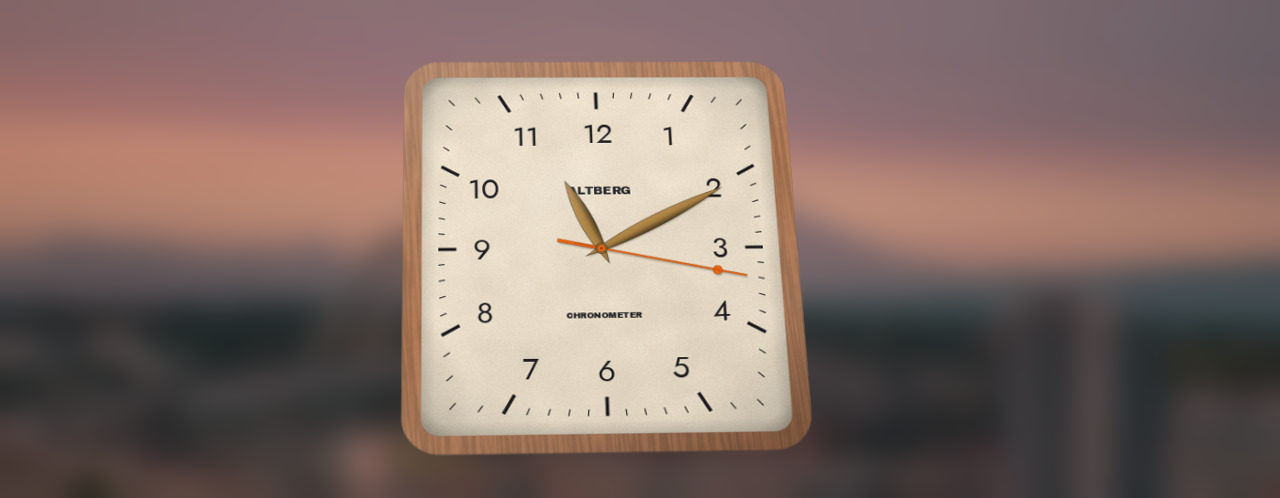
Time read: **11:10:17**
